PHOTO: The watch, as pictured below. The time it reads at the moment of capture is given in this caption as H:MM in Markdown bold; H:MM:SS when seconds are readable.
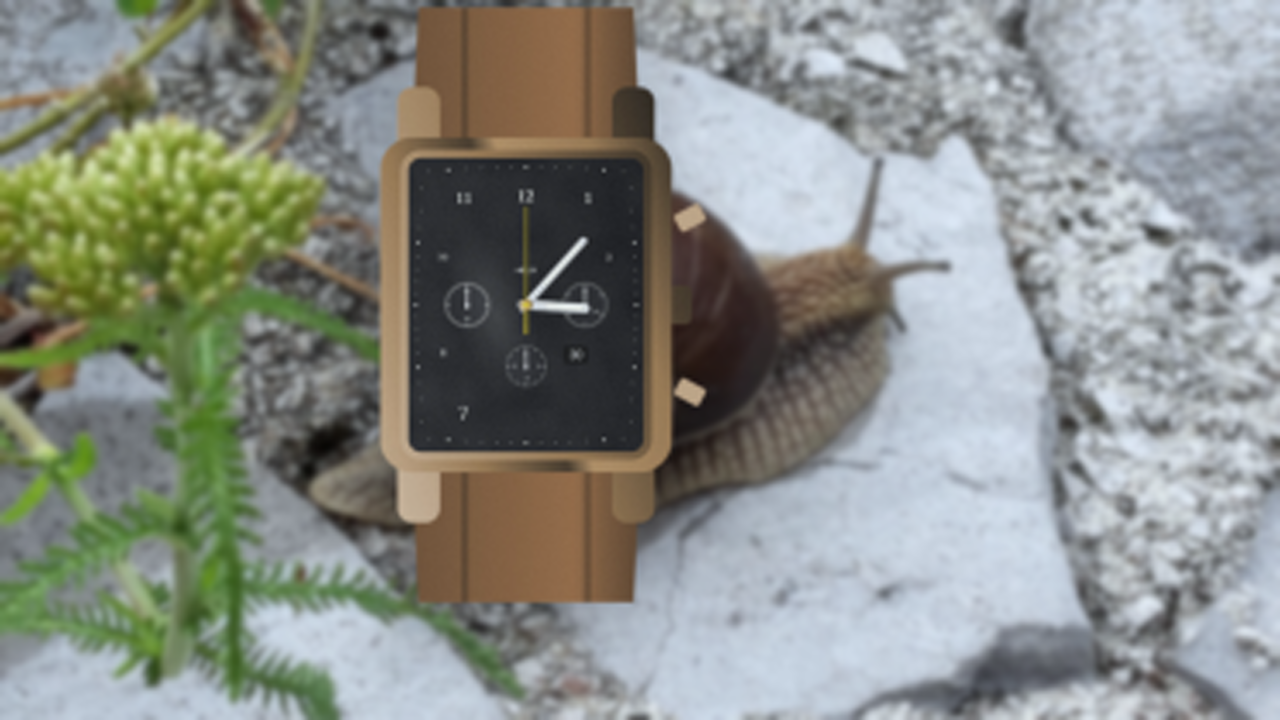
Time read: **3:07**
